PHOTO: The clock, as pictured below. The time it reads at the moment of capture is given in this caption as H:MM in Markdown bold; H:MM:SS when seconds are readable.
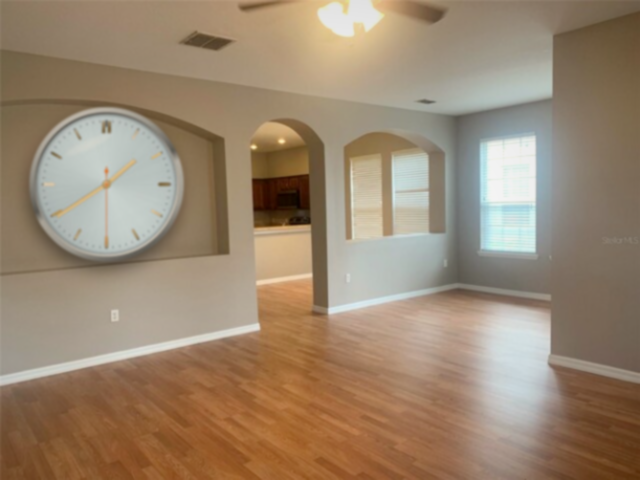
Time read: **1:39:30**
